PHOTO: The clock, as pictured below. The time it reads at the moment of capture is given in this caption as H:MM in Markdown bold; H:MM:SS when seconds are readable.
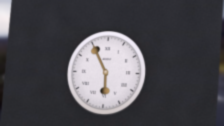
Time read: **5:55**
